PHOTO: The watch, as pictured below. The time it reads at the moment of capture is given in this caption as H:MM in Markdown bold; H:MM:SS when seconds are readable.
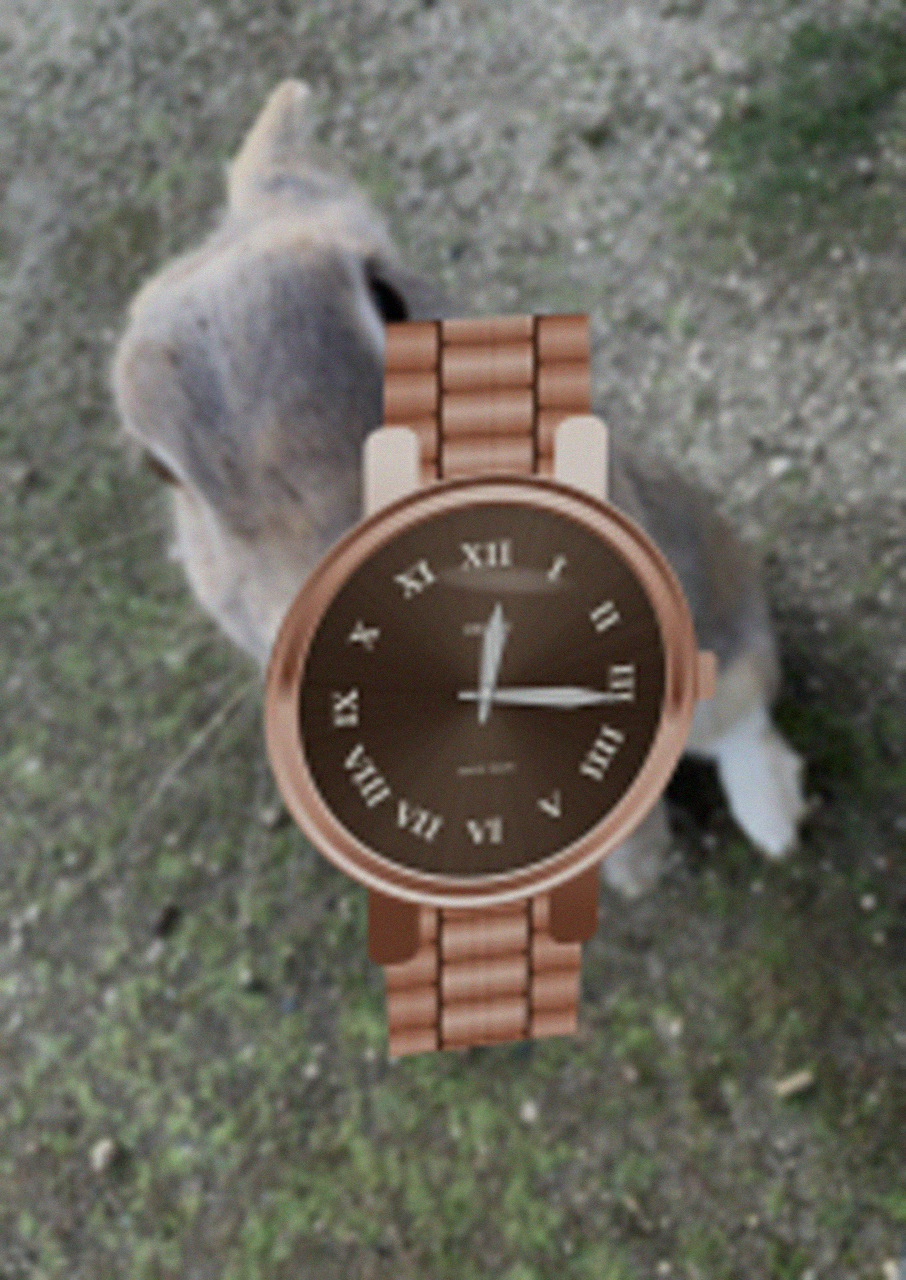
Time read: **12:16**
